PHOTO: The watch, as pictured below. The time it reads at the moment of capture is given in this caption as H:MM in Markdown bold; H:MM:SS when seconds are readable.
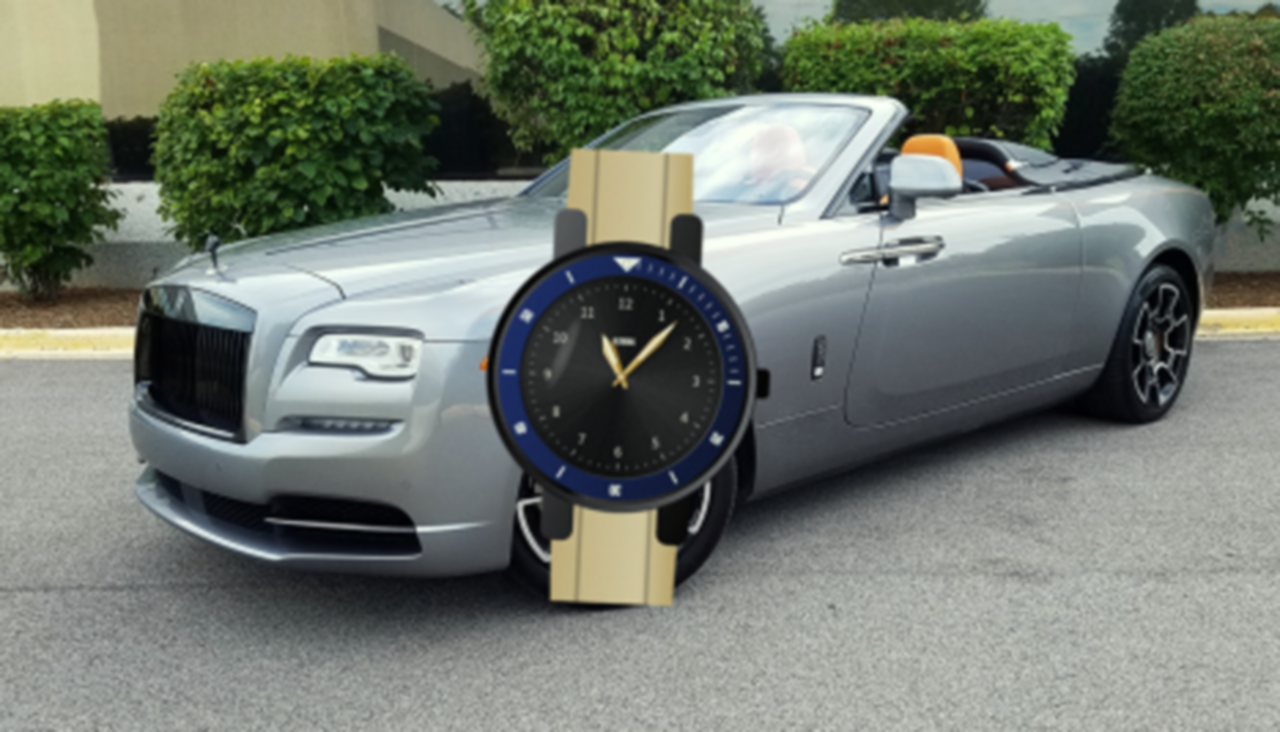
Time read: **11:07**
